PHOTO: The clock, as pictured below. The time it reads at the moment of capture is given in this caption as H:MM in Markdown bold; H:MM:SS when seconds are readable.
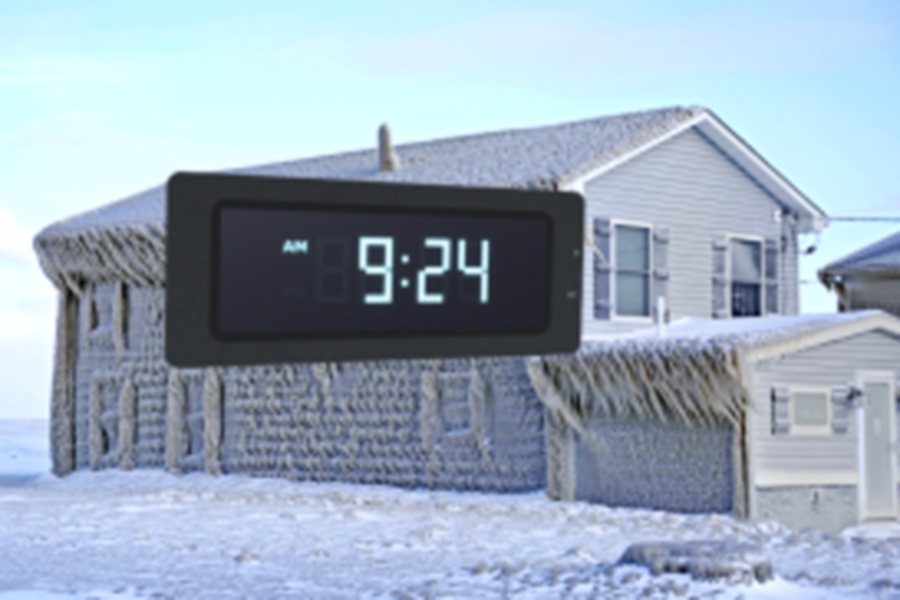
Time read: **9:24**
